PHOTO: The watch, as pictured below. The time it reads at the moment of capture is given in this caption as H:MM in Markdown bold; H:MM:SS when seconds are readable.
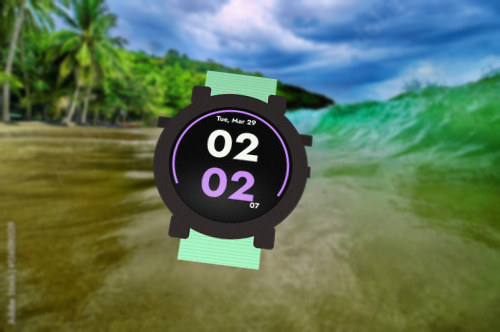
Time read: **2:02:07**
